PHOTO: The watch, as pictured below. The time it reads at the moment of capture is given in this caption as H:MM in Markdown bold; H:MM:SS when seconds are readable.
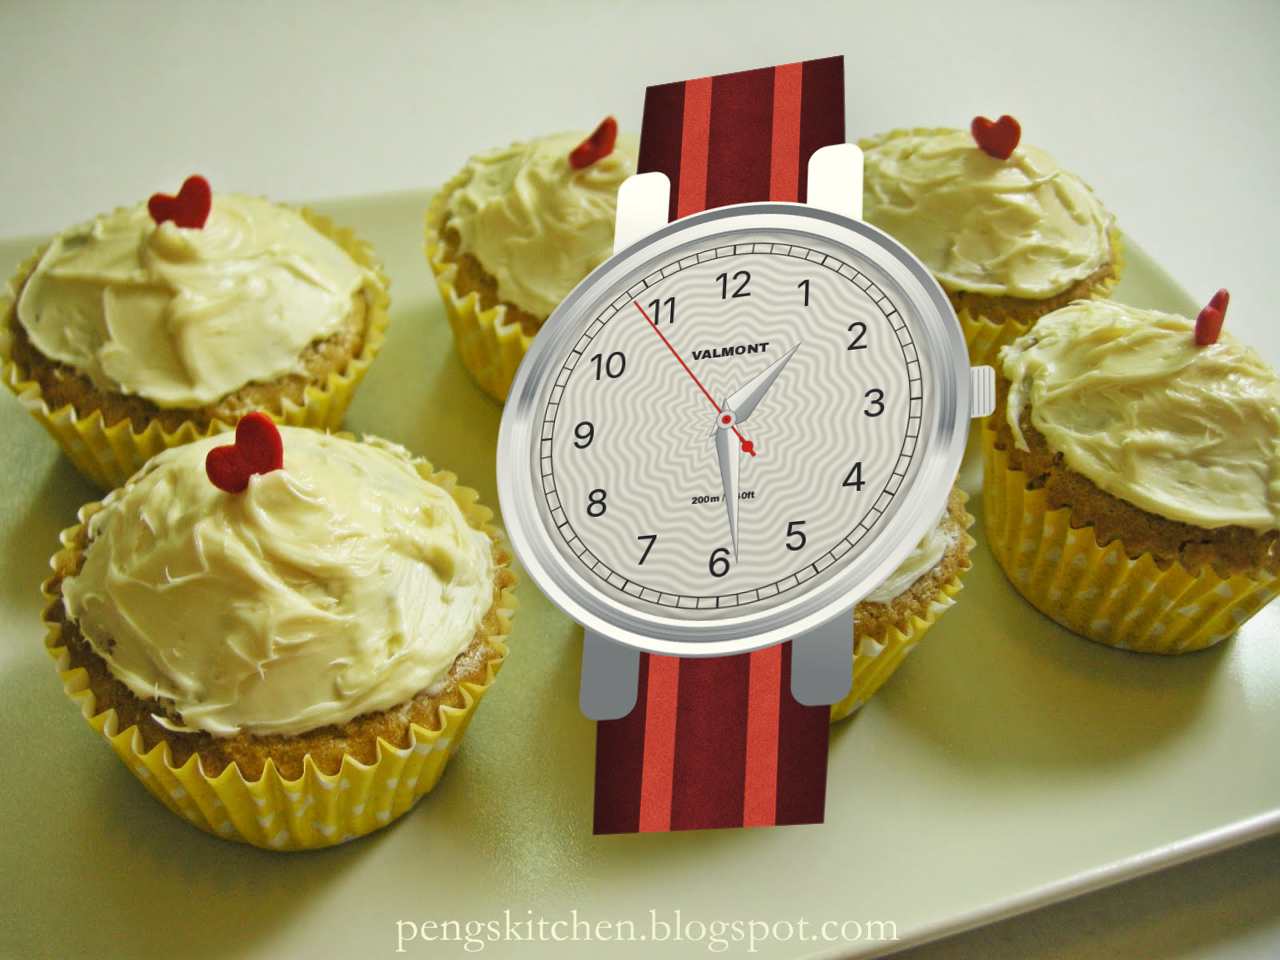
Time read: **1:28:54**
